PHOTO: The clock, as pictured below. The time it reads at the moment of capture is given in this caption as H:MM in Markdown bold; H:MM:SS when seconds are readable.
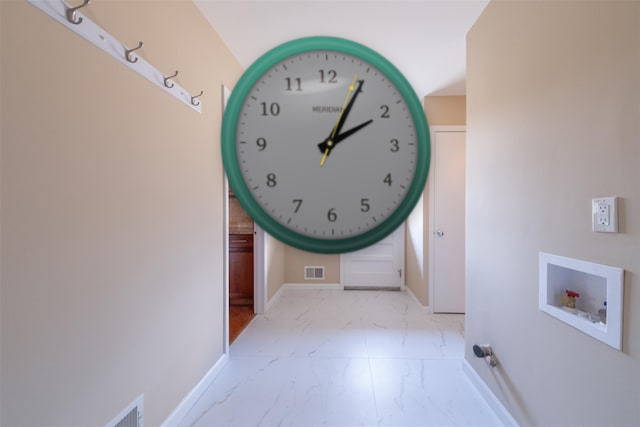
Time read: **2:05:04**
